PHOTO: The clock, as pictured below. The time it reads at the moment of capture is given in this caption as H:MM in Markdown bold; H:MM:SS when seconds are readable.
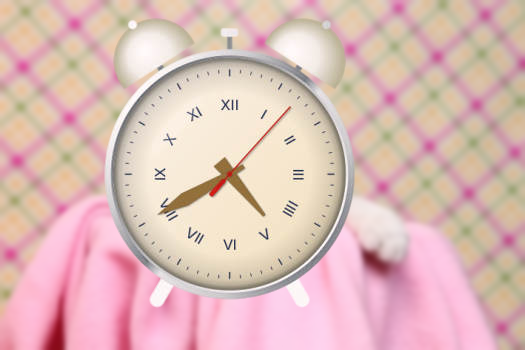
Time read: **4:40:07**
